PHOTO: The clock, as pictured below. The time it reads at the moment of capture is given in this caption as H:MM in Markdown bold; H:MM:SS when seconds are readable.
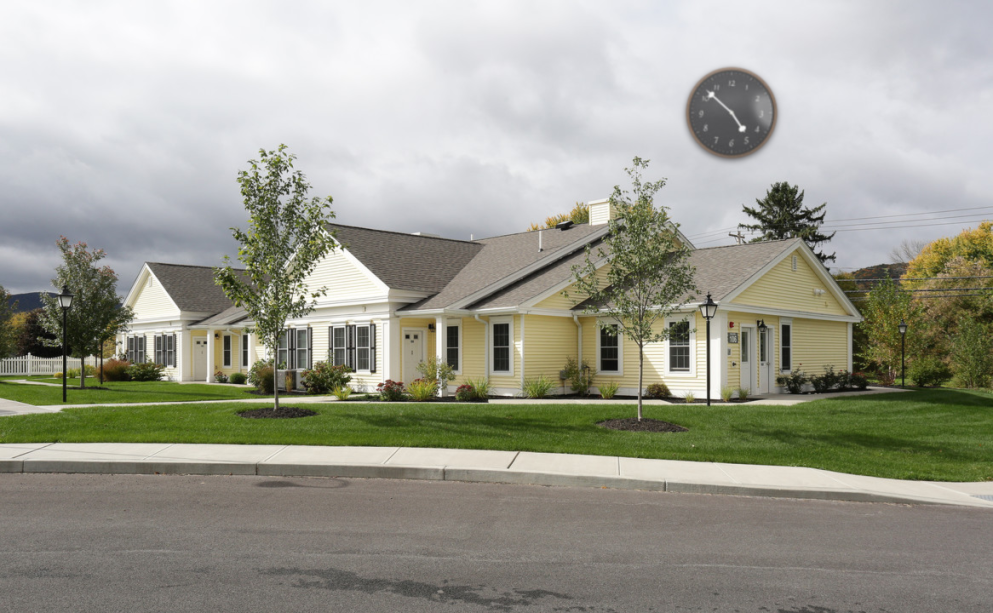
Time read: **4:52**
